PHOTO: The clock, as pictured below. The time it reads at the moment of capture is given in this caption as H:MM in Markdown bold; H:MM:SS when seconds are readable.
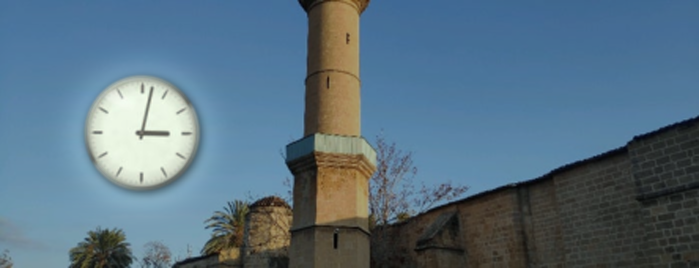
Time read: **3:02**
